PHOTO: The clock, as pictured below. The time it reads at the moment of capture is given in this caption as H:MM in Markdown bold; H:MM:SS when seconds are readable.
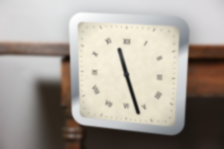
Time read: **11:27**
